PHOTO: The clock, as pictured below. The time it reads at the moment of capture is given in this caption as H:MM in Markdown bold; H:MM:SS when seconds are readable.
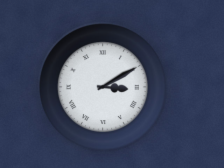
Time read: **3:10**
